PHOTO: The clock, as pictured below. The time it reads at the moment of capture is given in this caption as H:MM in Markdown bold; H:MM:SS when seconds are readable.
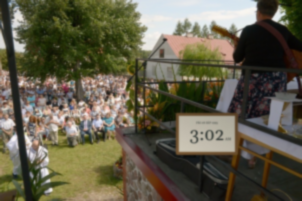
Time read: **3:02**
